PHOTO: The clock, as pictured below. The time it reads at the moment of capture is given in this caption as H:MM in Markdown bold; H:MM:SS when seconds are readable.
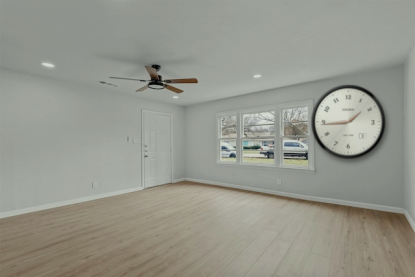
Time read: **1:44**
